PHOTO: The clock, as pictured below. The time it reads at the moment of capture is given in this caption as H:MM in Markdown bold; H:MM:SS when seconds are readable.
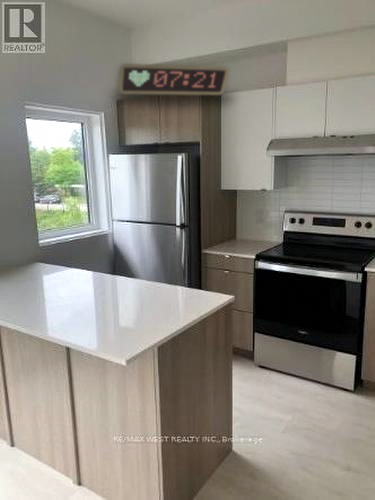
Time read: **7:21**
